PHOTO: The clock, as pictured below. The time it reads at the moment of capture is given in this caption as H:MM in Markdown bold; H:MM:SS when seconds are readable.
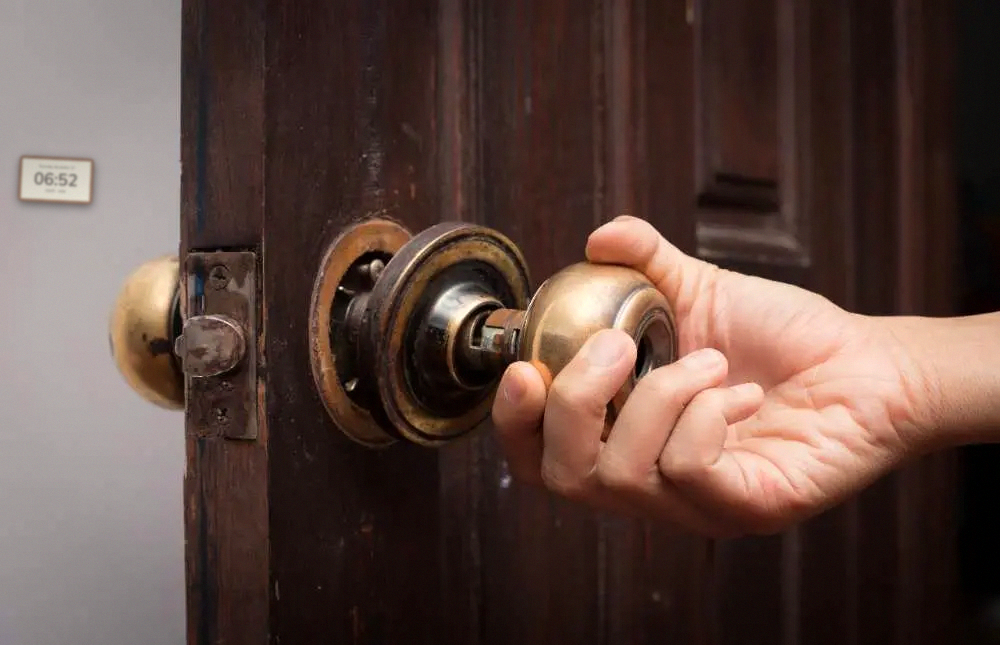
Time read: **6:52**
